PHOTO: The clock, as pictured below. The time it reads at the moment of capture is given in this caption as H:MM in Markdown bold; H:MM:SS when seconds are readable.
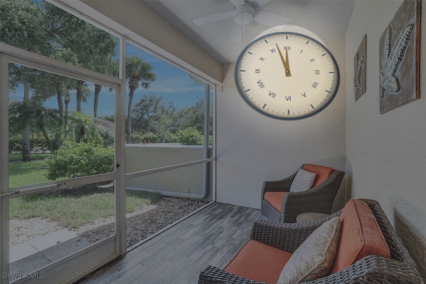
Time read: **11:57**
